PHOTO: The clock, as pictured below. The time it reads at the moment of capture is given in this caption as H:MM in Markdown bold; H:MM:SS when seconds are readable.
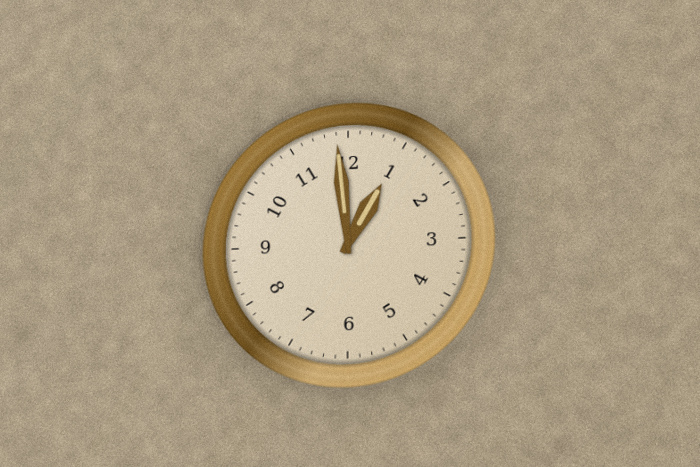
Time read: **12:59**
